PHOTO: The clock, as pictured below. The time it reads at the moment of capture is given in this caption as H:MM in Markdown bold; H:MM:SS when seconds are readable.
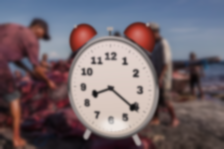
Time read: **8:21**
